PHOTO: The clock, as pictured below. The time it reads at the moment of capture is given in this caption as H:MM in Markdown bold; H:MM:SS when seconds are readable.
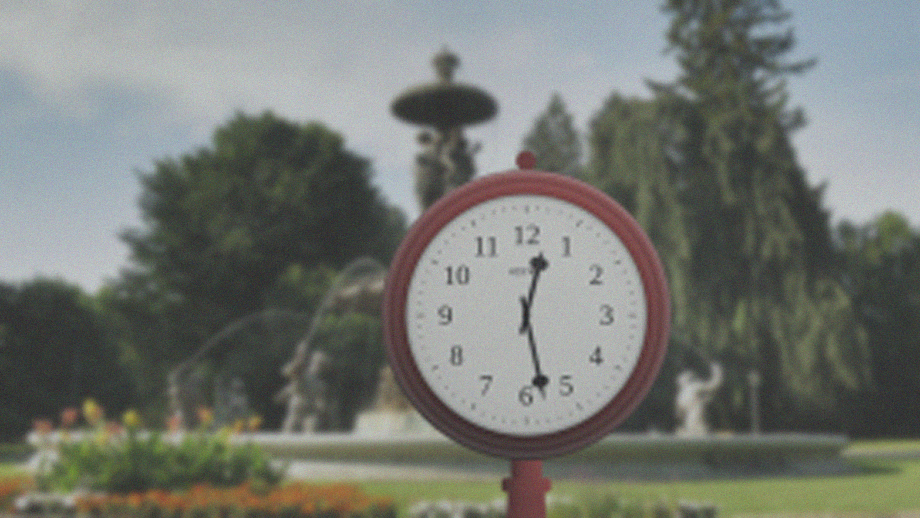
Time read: **12:28**
